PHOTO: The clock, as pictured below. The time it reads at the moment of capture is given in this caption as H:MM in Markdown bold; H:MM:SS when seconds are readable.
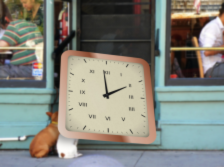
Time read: **1:59**
